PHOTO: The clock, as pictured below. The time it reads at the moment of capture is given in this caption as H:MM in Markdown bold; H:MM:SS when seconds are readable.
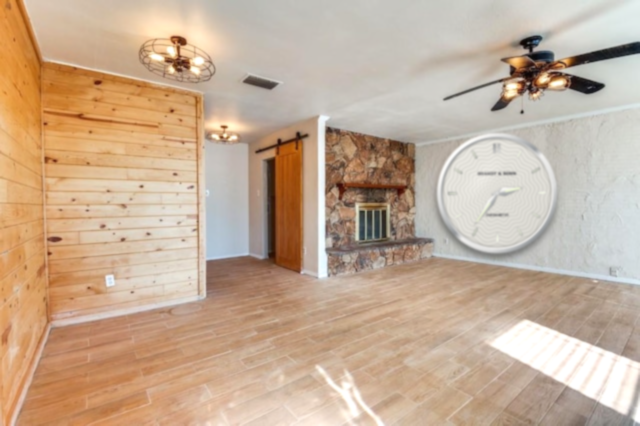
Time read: **2:36**
